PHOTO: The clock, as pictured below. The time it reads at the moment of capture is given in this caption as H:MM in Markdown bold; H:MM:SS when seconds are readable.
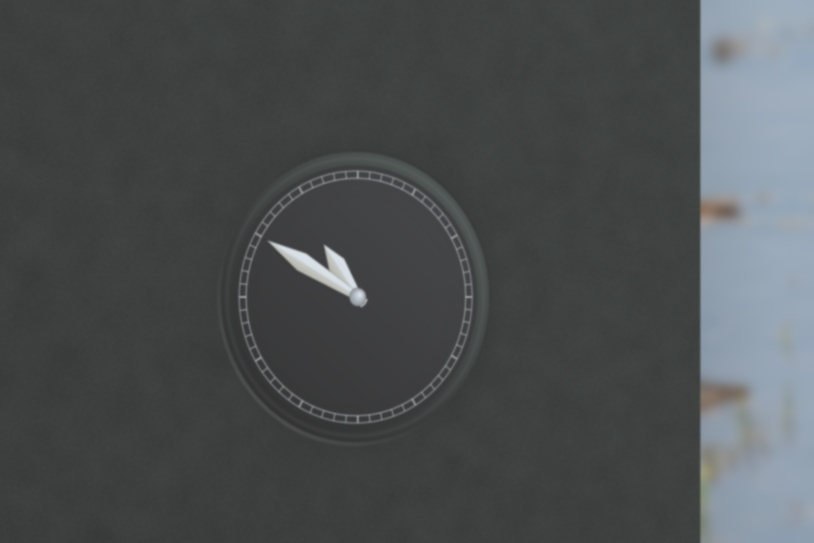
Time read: **10:50**
